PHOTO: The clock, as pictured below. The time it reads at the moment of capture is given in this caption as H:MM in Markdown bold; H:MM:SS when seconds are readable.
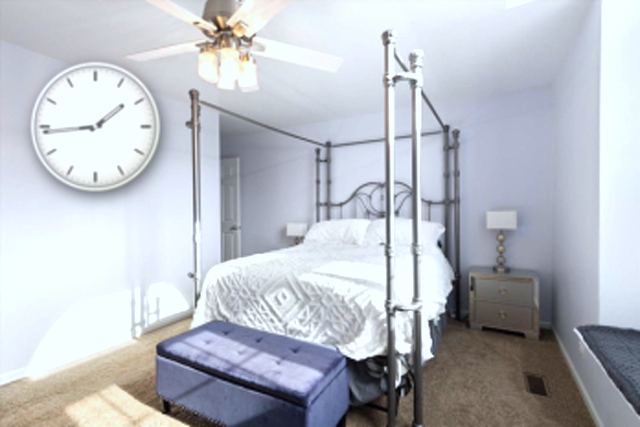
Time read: **1:44**
